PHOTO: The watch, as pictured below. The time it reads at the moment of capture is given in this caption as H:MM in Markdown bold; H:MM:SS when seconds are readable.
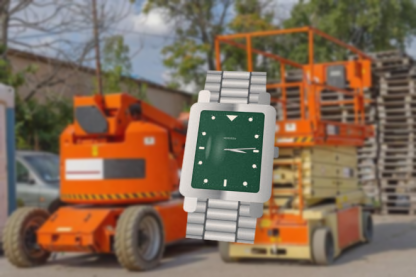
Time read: **3:14**
